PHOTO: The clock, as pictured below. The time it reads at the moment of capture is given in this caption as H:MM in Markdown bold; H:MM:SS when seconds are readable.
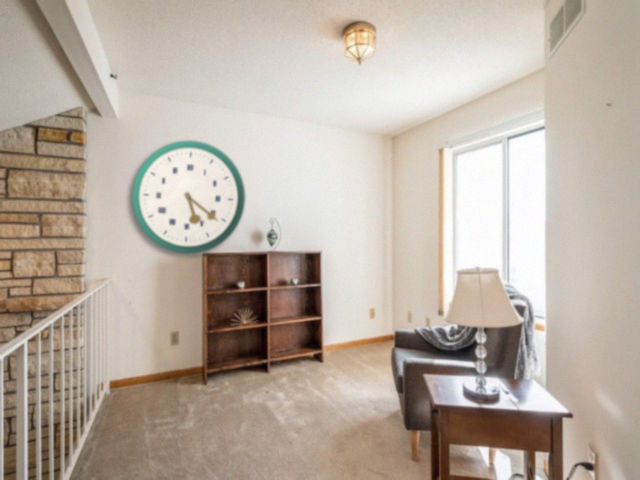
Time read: **5:21**
